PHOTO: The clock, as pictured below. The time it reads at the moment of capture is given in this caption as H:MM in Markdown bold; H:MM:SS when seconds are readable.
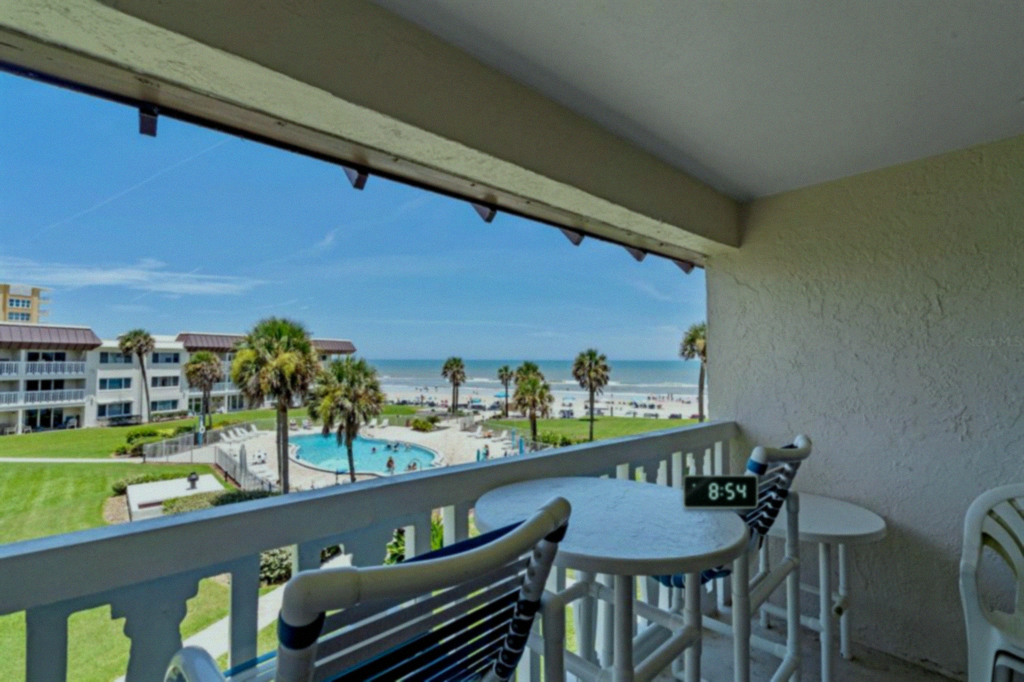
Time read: **8:54**
